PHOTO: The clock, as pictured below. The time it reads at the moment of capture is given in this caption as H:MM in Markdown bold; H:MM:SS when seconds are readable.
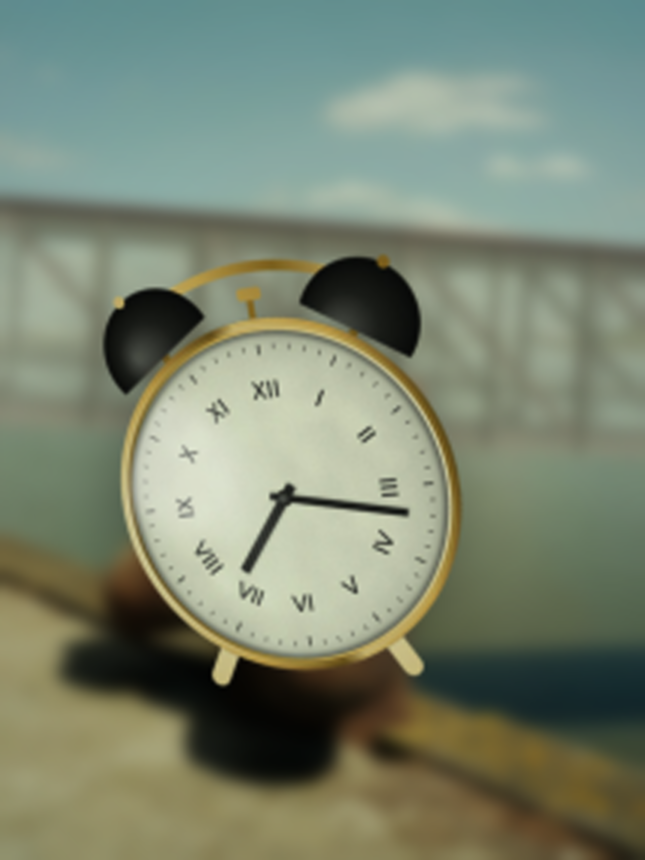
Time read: **7:17**
